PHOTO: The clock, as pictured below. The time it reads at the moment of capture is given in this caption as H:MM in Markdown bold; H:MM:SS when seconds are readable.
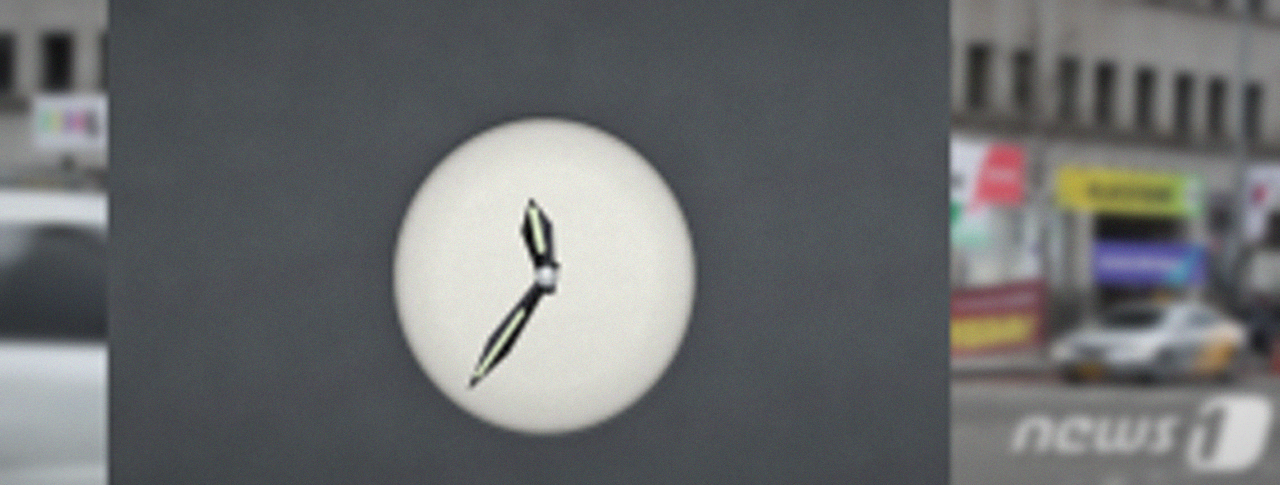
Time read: **11:36**
